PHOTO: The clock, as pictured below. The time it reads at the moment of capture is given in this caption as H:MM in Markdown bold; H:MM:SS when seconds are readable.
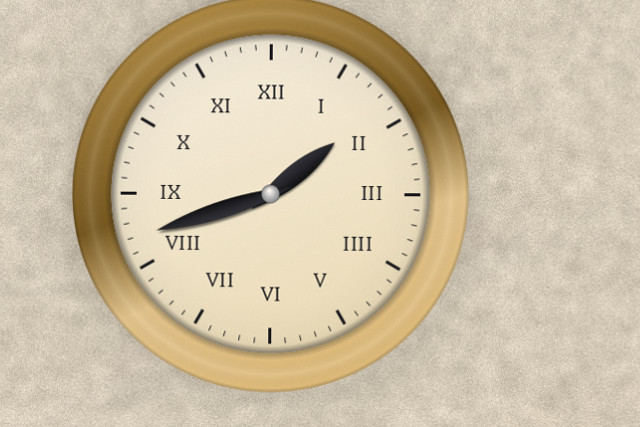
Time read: **1:42**
